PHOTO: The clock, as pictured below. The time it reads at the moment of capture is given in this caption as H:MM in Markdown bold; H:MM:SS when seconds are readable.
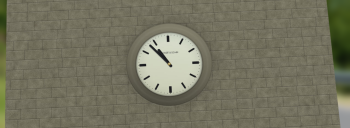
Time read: **10:53**
